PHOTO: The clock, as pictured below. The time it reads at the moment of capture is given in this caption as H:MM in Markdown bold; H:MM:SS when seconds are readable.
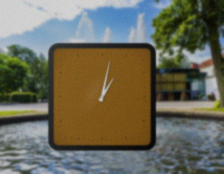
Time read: **1:02**
